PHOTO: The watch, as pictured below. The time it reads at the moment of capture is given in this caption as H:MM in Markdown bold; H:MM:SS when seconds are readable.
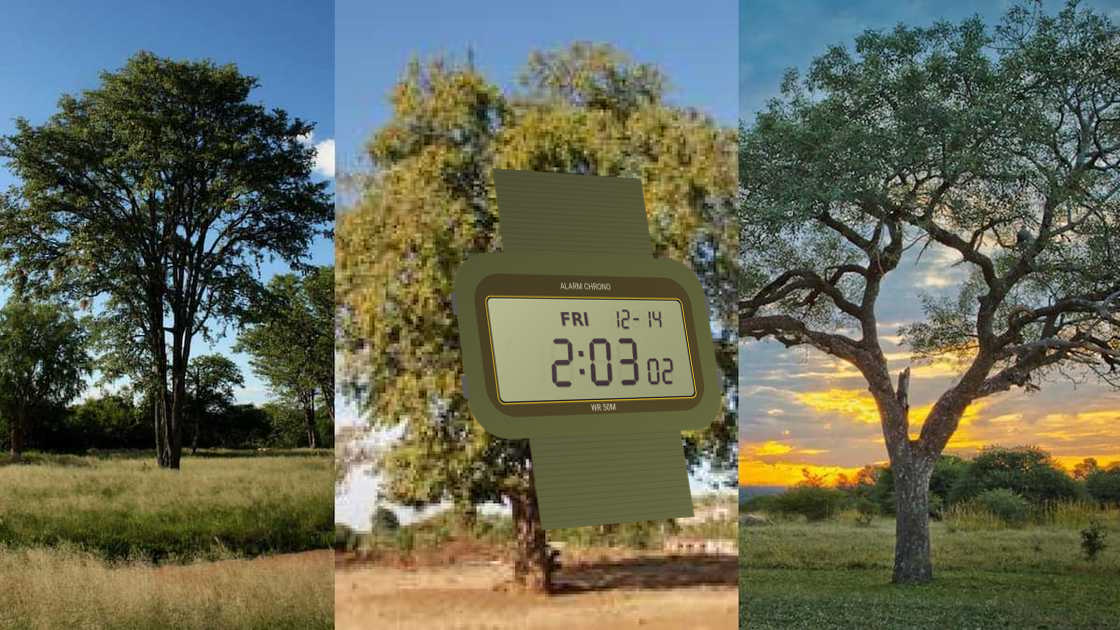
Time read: **2:03:02**
